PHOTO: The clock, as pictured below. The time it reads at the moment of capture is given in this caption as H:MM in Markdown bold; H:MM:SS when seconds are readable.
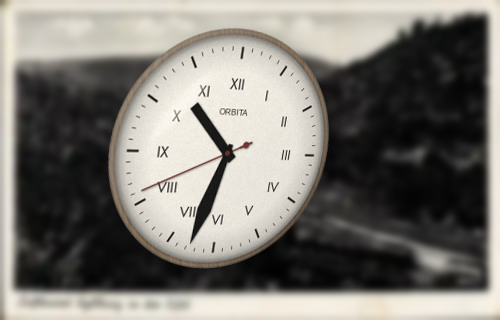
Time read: **10:32:41**
